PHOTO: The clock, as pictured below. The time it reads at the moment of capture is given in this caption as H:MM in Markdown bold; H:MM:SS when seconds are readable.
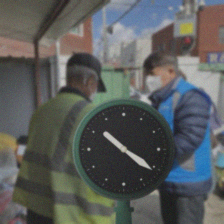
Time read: **10:21**
